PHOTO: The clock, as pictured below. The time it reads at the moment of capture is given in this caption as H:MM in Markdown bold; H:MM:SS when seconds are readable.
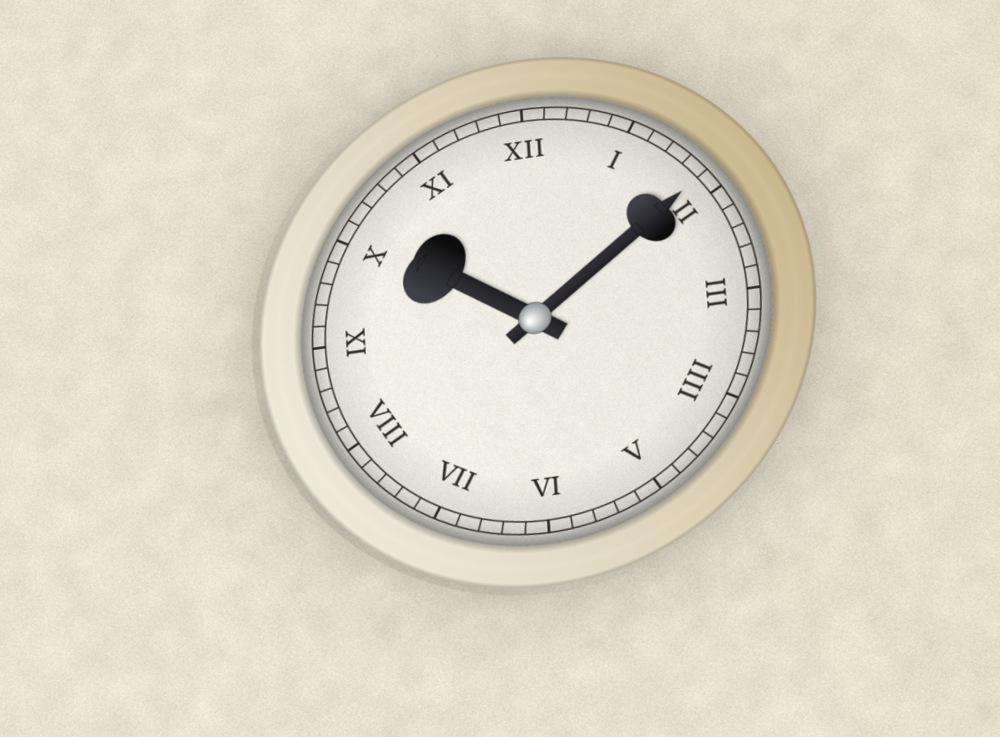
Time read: **10:09**
